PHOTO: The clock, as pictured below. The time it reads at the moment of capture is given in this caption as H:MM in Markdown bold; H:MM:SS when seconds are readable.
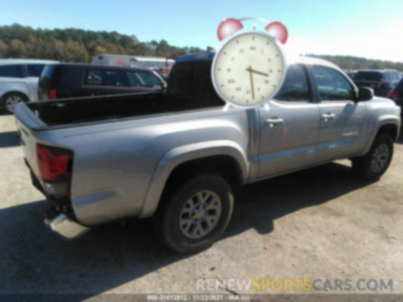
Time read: **3:28**
